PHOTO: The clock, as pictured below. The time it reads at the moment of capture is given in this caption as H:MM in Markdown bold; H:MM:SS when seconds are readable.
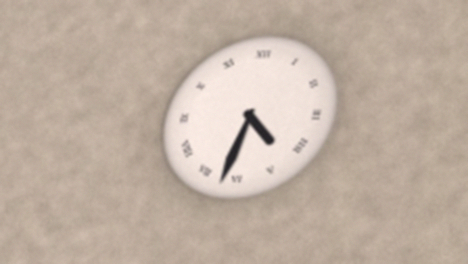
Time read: **4:32**
